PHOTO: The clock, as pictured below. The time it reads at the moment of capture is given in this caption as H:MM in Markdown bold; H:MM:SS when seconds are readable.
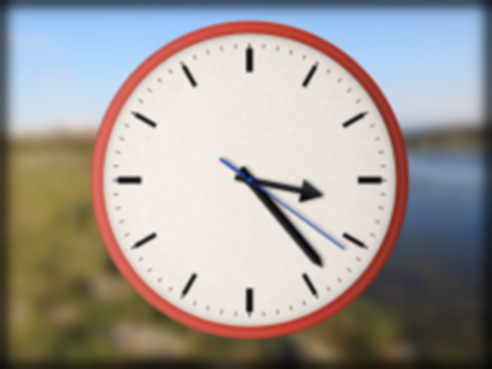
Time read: **3:23:21**
